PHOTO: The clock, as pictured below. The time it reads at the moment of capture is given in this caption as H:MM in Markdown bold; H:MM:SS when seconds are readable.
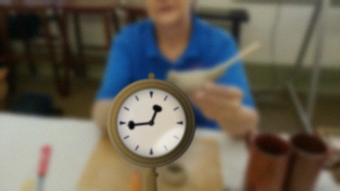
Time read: **12:44**
